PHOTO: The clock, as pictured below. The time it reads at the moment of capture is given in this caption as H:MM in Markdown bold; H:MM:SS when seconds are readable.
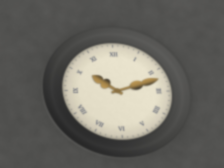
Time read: **10:12**
